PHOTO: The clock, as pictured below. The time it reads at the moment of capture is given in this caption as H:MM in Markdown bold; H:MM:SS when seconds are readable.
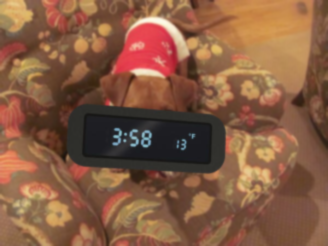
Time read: **3:58**
